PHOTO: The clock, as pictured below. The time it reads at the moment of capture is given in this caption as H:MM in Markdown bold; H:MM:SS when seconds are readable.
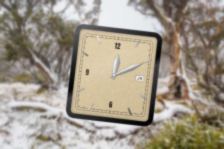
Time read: **12:10**
